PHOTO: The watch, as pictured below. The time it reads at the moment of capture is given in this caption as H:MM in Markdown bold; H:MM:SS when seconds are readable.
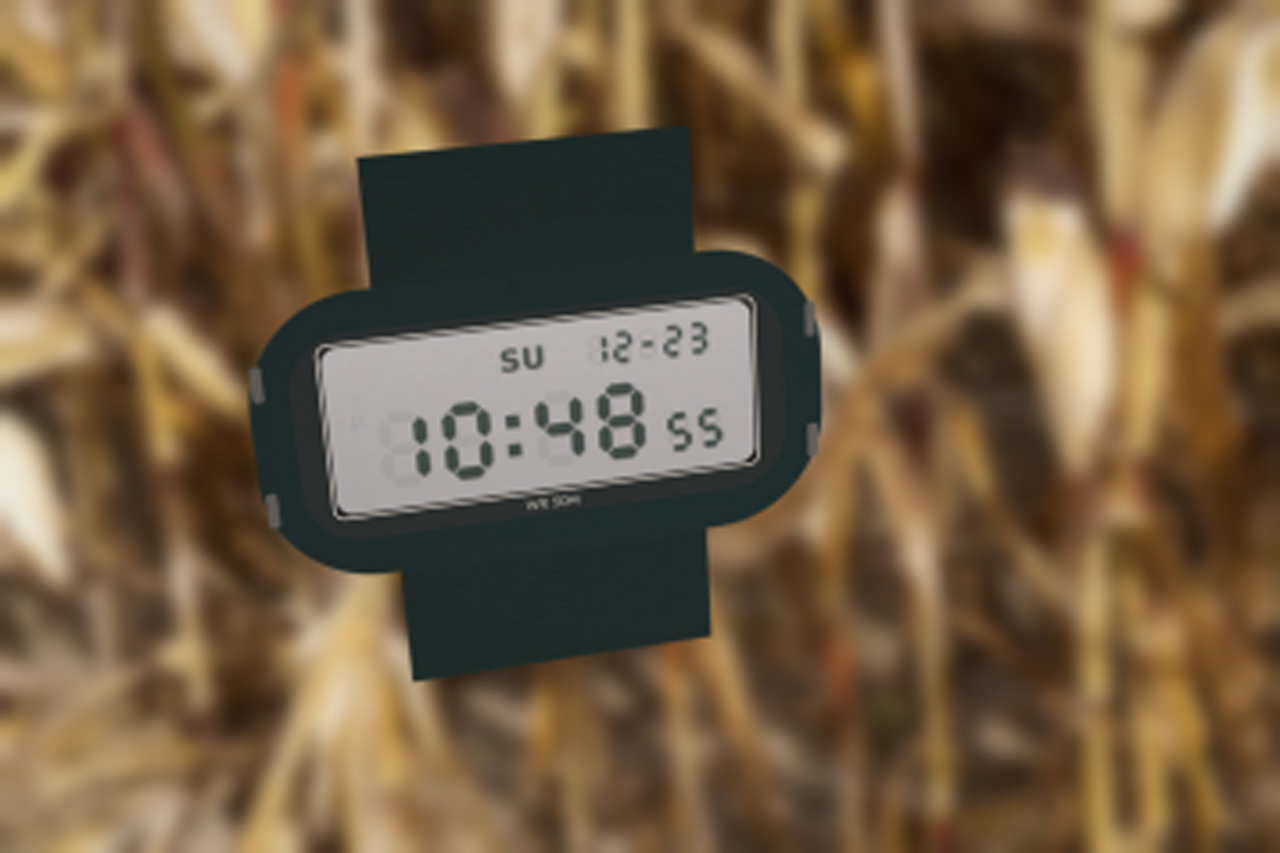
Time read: **10:48:55**
